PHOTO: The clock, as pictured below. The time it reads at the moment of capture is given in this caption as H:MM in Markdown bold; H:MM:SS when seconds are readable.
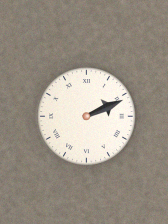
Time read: **2:11**
